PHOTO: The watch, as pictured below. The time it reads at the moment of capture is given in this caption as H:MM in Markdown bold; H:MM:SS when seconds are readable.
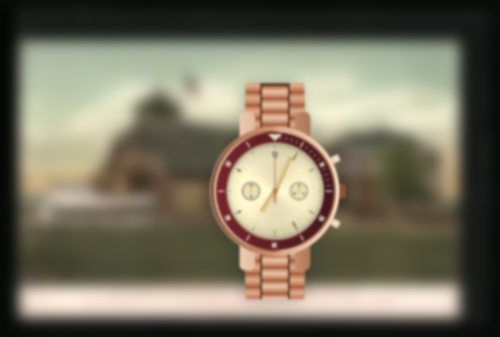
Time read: **7:04**
